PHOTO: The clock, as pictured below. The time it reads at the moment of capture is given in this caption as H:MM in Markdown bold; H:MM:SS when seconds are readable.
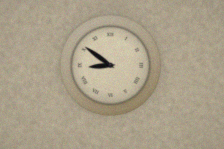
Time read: **8:51**
